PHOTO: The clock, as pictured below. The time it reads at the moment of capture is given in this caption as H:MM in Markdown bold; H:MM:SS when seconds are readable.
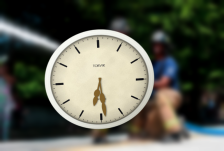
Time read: **6:29**
